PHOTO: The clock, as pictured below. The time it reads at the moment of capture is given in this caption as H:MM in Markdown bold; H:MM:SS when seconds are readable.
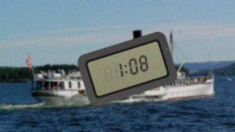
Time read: **1:08**
